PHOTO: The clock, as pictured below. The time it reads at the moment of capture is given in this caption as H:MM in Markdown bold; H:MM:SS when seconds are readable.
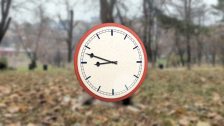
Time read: **8:48**
